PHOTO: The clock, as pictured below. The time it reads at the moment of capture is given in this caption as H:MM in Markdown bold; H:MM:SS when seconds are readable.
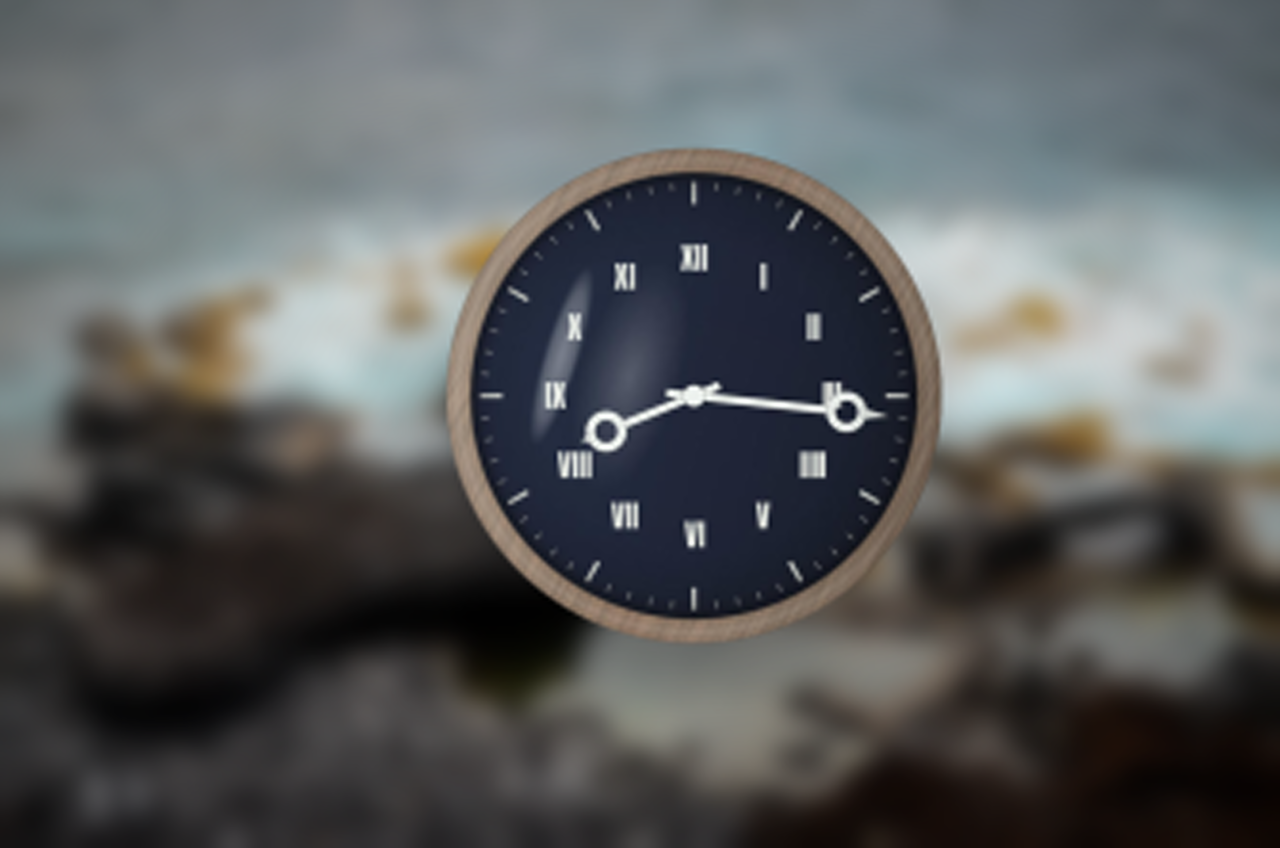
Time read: **8:16**
